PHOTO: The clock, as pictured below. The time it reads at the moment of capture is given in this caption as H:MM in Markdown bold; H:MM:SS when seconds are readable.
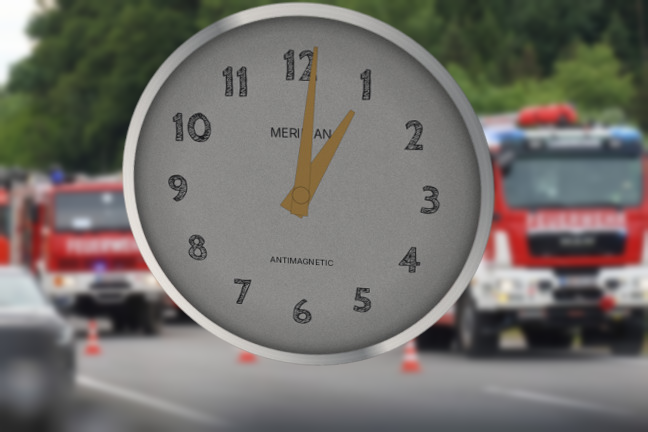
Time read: **1:01**
